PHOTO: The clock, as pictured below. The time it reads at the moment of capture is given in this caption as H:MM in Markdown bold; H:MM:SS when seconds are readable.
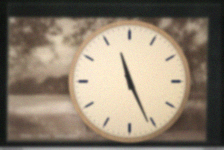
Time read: **11:26**
